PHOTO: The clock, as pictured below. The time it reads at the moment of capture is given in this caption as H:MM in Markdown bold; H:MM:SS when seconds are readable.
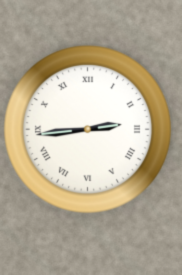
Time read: **2:44**
